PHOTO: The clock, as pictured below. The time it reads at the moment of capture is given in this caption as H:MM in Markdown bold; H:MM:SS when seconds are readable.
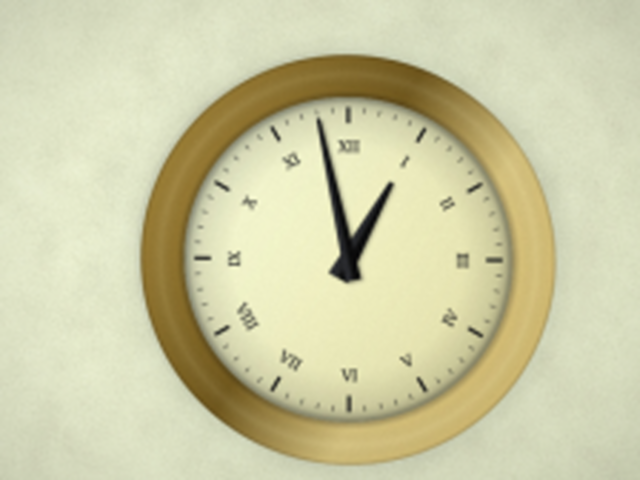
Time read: **12:58**
